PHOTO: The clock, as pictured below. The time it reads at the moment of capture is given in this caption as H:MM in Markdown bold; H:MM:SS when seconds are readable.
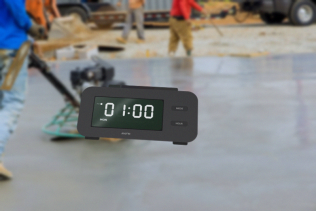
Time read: **1:00**
